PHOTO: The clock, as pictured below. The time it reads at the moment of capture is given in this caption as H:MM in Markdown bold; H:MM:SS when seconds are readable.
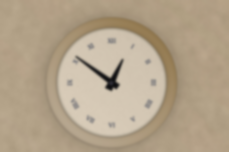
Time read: **12:51**
